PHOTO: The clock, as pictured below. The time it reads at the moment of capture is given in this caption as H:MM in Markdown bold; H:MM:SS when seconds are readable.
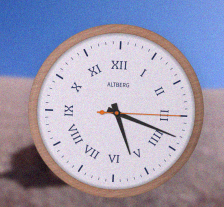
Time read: **5:18:15**
